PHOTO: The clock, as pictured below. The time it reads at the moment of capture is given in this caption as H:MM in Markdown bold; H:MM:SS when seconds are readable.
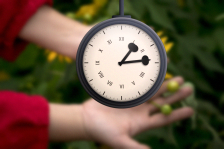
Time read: **1:14**
